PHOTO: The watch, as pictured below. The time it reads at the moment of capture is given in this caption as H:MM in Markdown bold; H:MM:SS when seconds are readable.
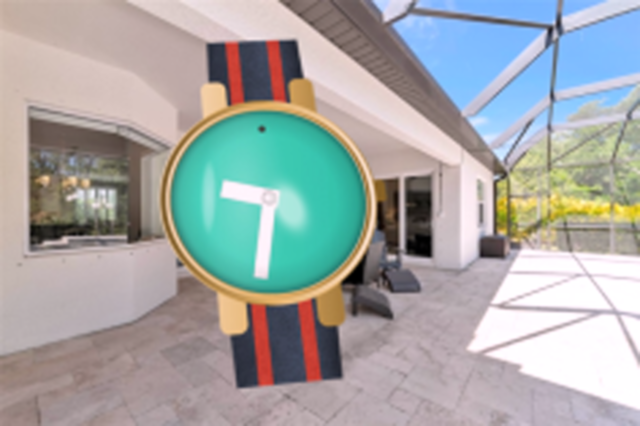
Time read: **9:32**
